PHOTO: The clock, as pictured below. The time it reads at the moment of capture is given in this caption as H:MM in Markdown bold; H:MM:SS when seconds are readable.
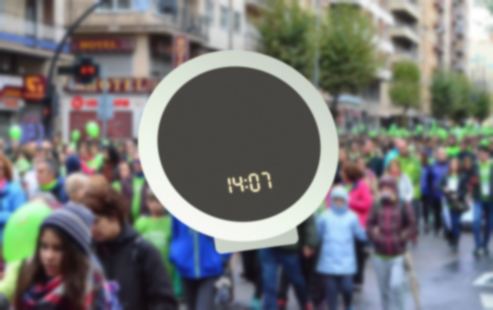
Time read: **14:07**
